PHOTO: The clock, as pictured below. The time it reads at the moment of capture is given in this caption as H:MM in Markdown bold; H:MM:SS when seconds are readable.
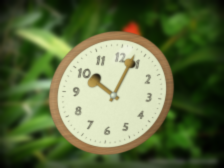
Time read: **10:03**
